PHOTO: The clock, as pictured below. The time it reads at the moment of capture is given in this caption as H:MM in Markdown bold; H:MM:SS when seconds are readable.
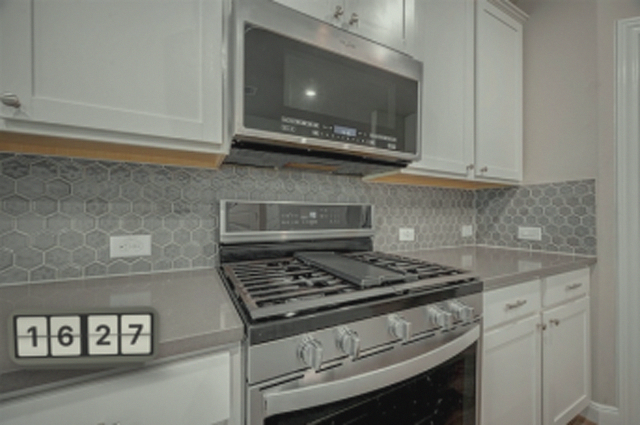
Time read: **16:27**
